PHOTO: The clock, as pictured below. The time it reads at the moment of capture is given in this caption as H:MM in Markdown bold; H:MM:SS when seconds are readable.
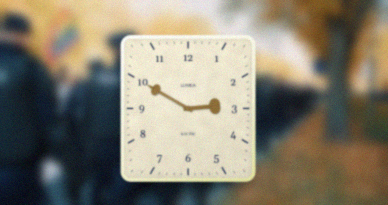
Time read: **2:50**
